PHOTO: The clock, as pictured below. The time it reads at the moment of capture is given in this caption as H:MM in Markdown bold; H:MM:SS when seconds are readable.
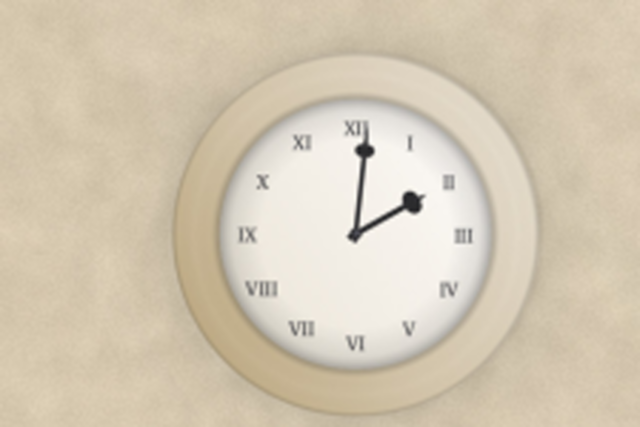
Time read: **2:01**
